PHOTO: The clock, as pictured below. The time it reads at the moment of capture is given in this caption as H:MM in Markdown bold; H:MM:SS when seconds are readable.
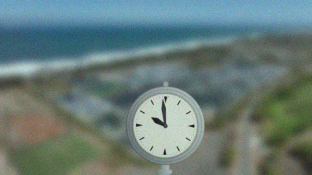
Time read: **9:59**
